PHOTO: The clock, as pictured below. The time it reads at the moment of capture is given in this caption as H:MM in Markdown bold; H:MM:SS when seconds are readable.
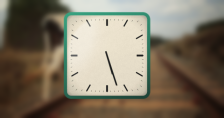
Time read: **5:27**
